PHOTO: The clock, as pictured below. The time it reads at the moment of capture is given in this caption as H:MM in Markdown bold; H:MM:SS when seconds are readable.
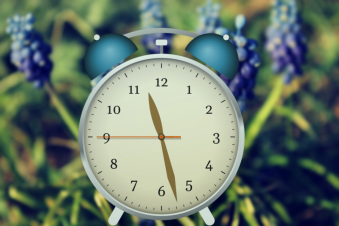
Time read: **11:27:45**
